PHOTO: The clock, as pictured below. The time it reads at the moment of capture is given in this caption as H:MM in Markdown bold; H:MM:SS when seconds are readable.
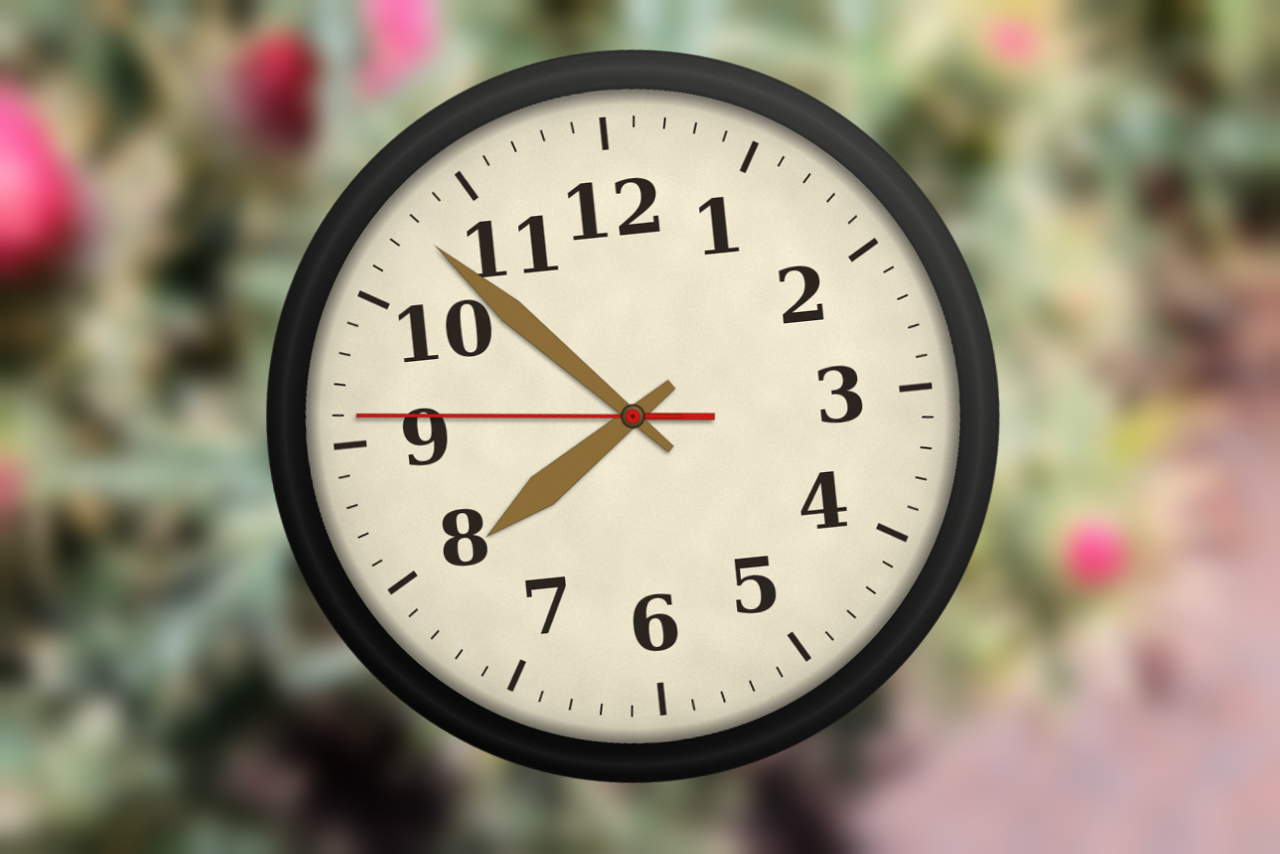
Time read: **7:52:46**
